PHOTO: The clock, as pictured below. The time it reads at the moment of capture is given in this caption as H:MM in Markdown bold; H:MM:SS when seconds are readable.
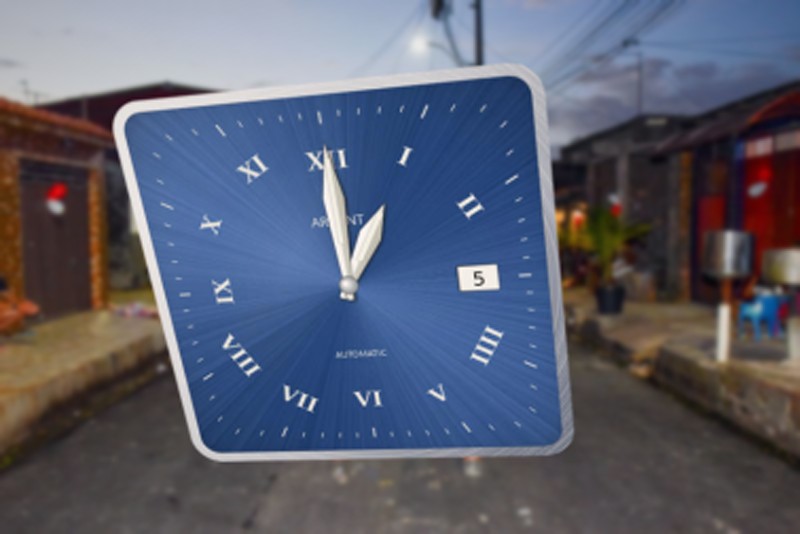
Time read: **1:00**
